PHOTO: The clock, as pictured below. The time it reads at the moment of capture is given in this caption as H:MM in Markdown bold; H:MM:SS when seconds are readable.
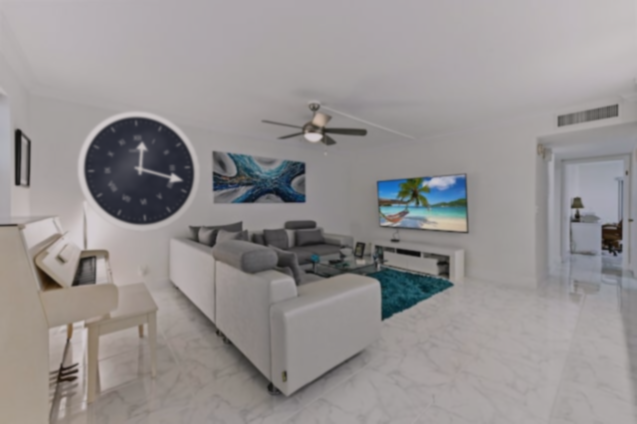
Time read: **12:18**
